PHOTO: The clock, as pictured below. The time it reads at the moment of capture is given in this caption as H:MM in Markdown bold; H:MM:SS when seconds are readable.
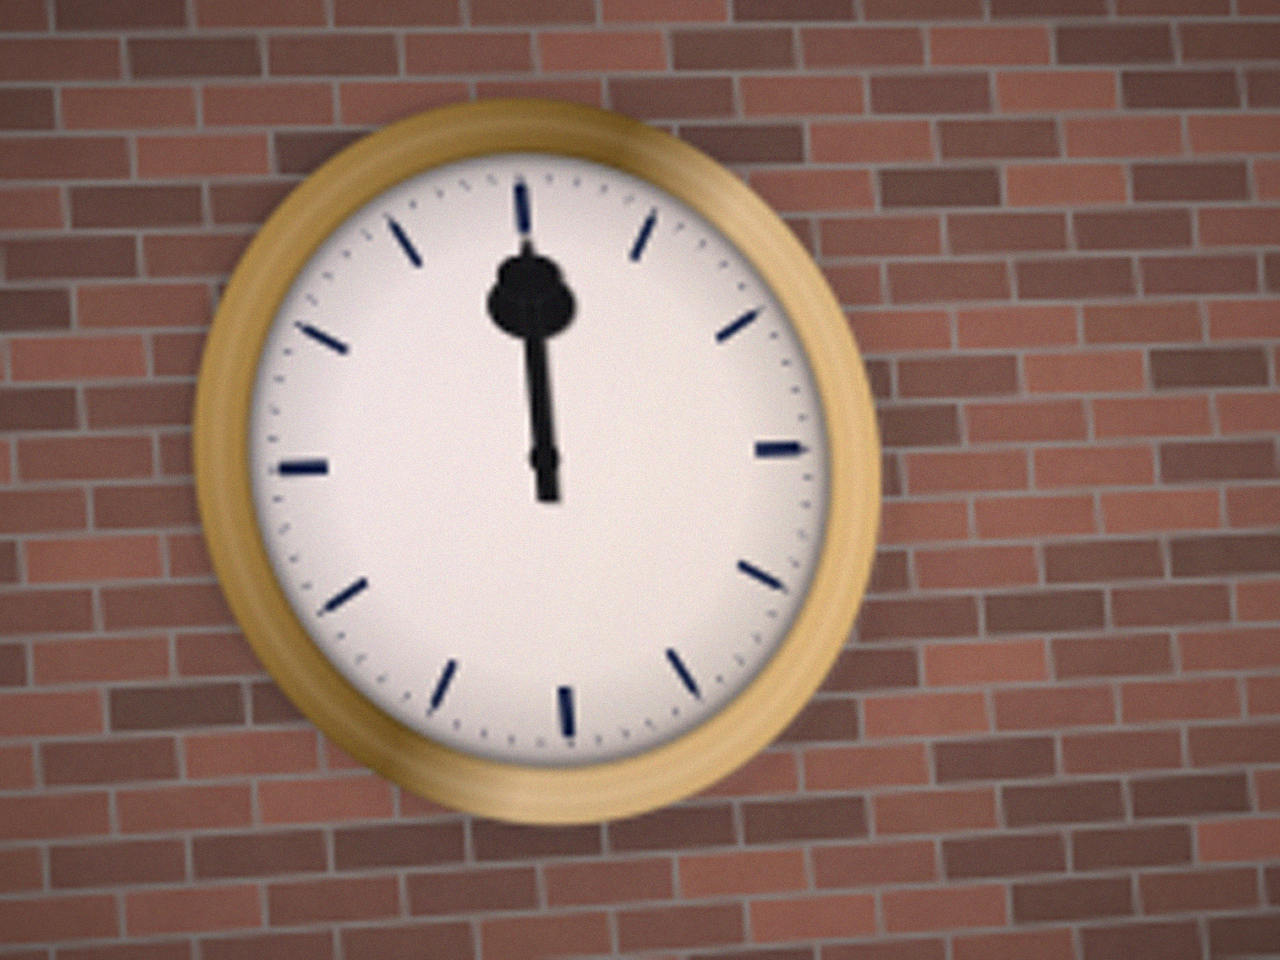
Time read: **12:00**
